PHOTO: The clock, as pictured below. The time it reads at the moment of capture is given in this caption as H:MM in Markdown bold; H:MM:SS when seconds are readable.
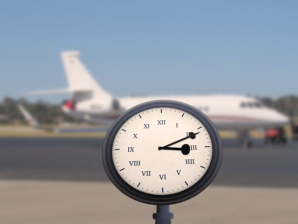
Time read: **3:11**
